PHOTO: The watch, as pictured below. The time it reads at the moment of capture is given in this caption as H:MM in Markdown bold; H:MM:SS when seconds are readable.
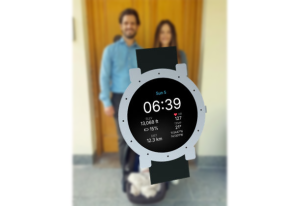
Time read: **6:39**
